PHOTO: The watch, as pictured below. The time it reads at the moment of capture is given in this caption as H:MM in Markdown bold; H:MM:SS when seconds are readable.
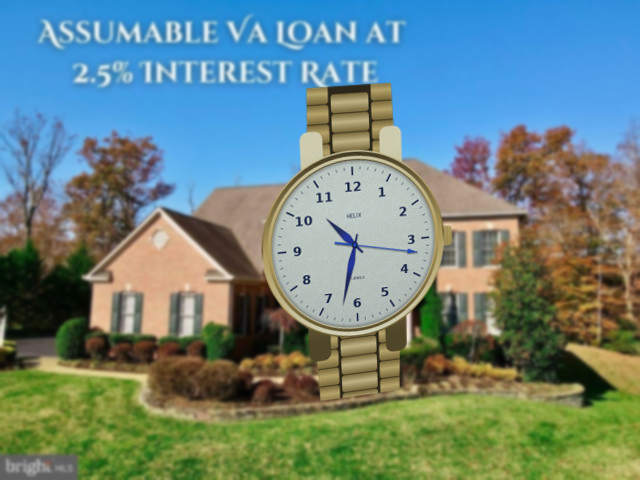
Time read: **10:32:17**
